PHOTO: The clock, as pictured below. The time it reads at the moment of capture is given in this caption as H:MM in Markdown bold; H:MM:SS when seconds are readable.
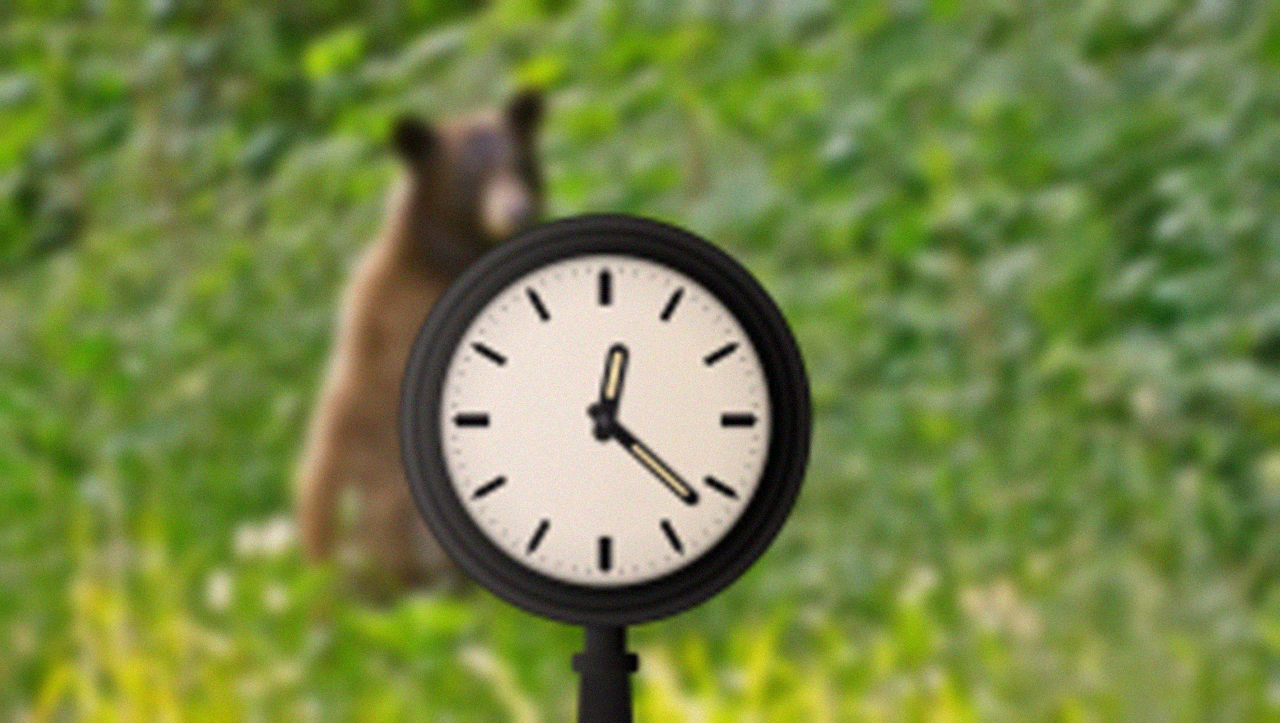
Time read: **12:22**
